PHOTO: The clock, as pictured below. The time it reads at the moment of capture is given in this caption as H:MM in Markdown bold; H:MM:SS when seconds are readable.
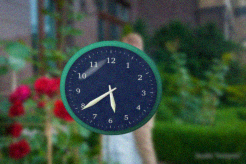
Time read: **5:39**
